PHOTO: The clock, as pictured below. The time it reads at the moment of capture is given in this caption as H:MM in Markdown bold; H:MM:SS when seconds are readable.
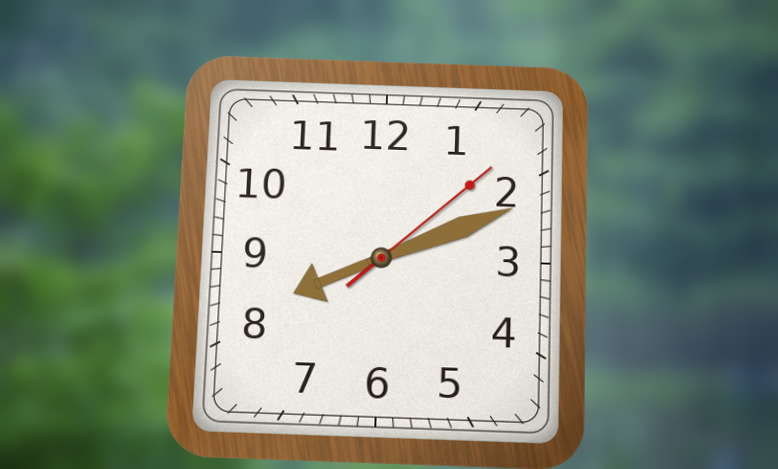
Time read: **8:11:08**
